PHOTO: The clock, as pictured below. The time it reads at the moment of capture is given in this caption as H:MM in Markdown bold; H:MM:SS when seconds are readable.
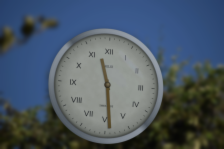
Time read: **11:29**
